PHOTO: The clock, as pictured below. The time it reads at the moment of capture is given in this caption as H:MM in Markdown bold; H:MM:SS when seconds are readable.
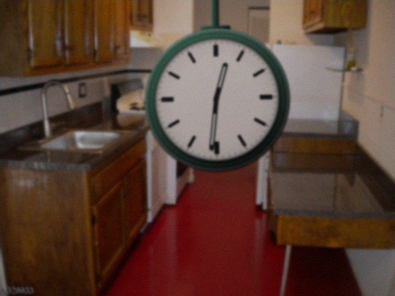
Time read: **12:31**
